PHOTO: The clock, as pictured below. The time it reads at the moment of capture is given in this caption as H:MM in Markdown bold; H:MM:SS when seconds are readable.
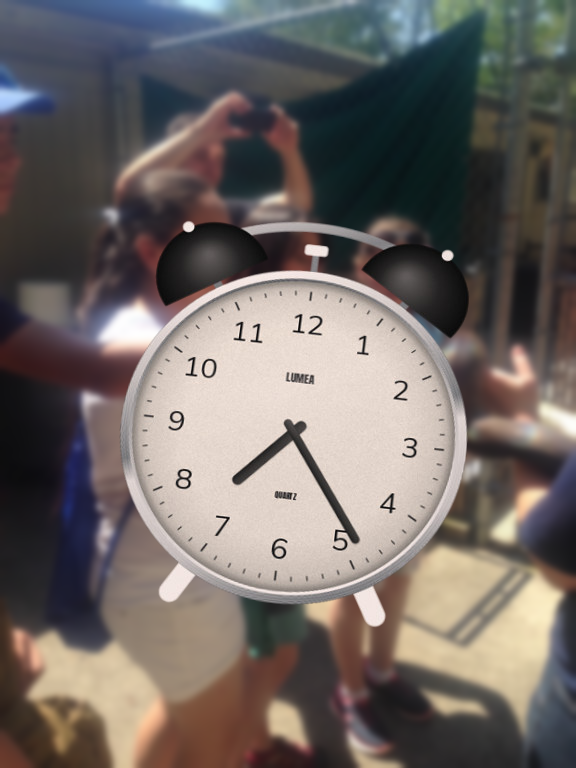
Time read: **7:24**
